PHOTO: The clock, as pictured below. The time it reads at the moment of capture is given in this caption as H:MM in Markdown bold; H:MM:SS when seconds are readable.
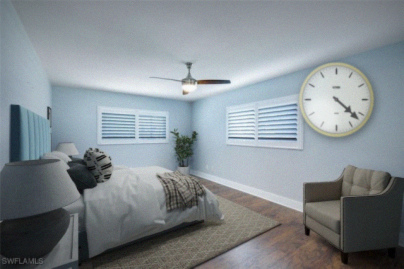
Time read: **4:22**
